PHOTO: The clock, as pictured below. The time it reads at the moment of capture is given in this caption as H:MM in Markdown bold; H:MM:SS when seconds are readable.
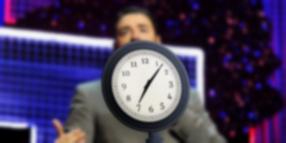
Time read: **7:07**
